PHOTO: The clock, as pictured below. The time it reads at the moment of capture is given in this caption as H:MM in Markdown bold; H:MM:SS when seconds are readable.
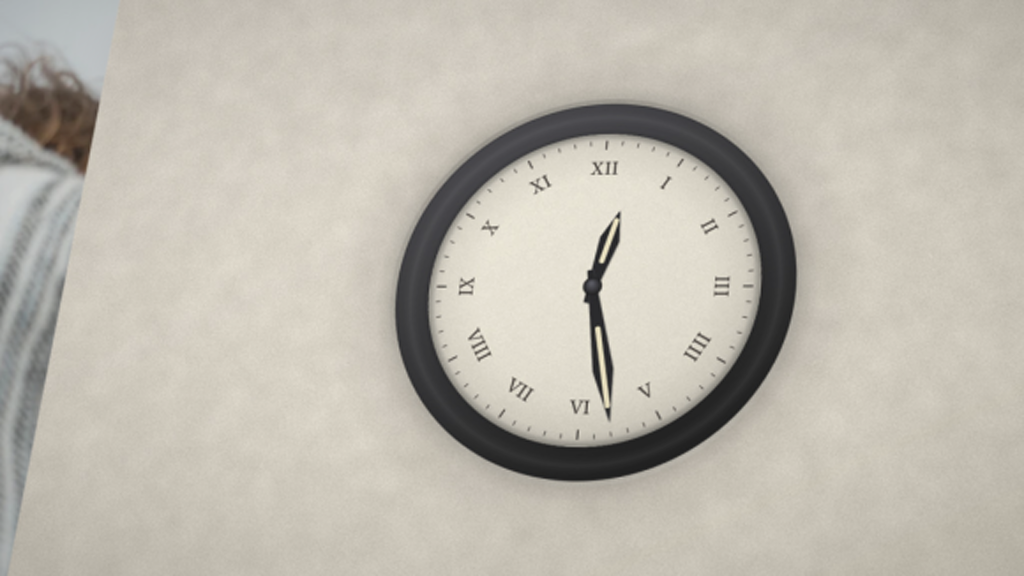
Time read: **12:28**
